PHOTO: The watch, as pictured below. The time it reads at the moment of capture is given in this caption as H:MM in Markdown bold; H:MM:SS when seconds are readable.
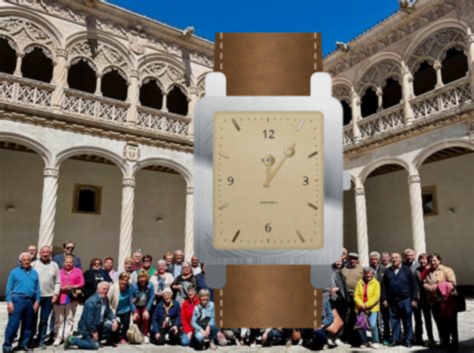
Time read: **12:06**
